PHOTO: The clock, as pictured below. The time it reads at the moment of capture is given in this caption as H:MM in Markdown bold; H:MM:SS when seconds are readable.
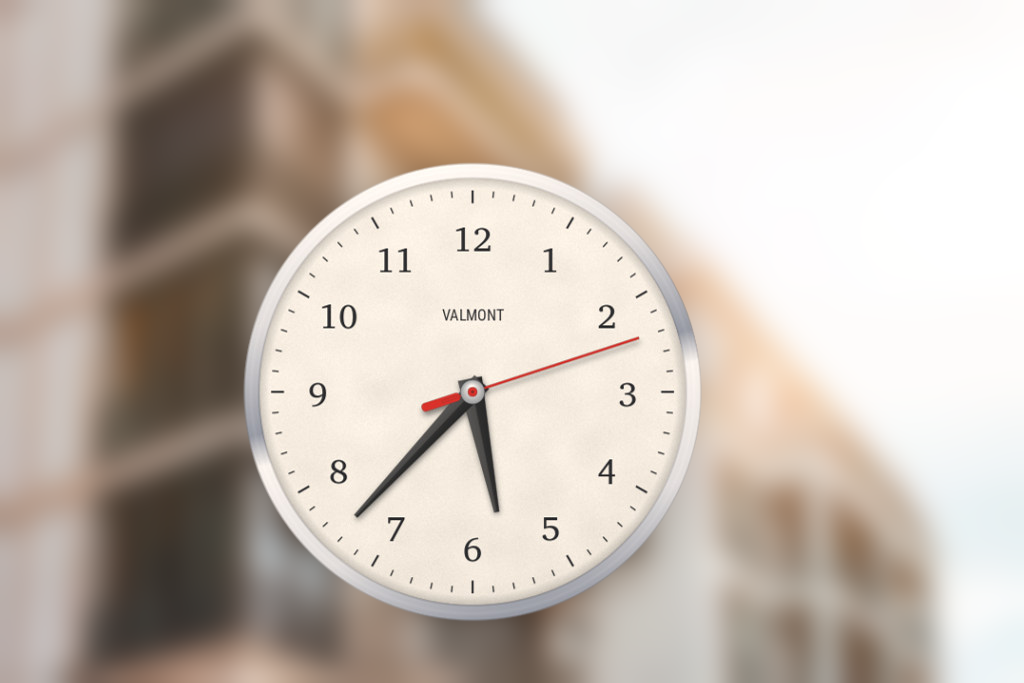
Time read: **5:37:12**
